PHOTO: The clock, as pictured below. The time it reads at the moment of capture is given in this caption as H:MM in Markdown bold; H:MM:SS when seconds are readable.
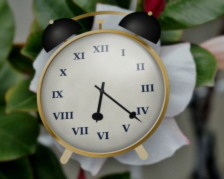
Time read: **6:22**
